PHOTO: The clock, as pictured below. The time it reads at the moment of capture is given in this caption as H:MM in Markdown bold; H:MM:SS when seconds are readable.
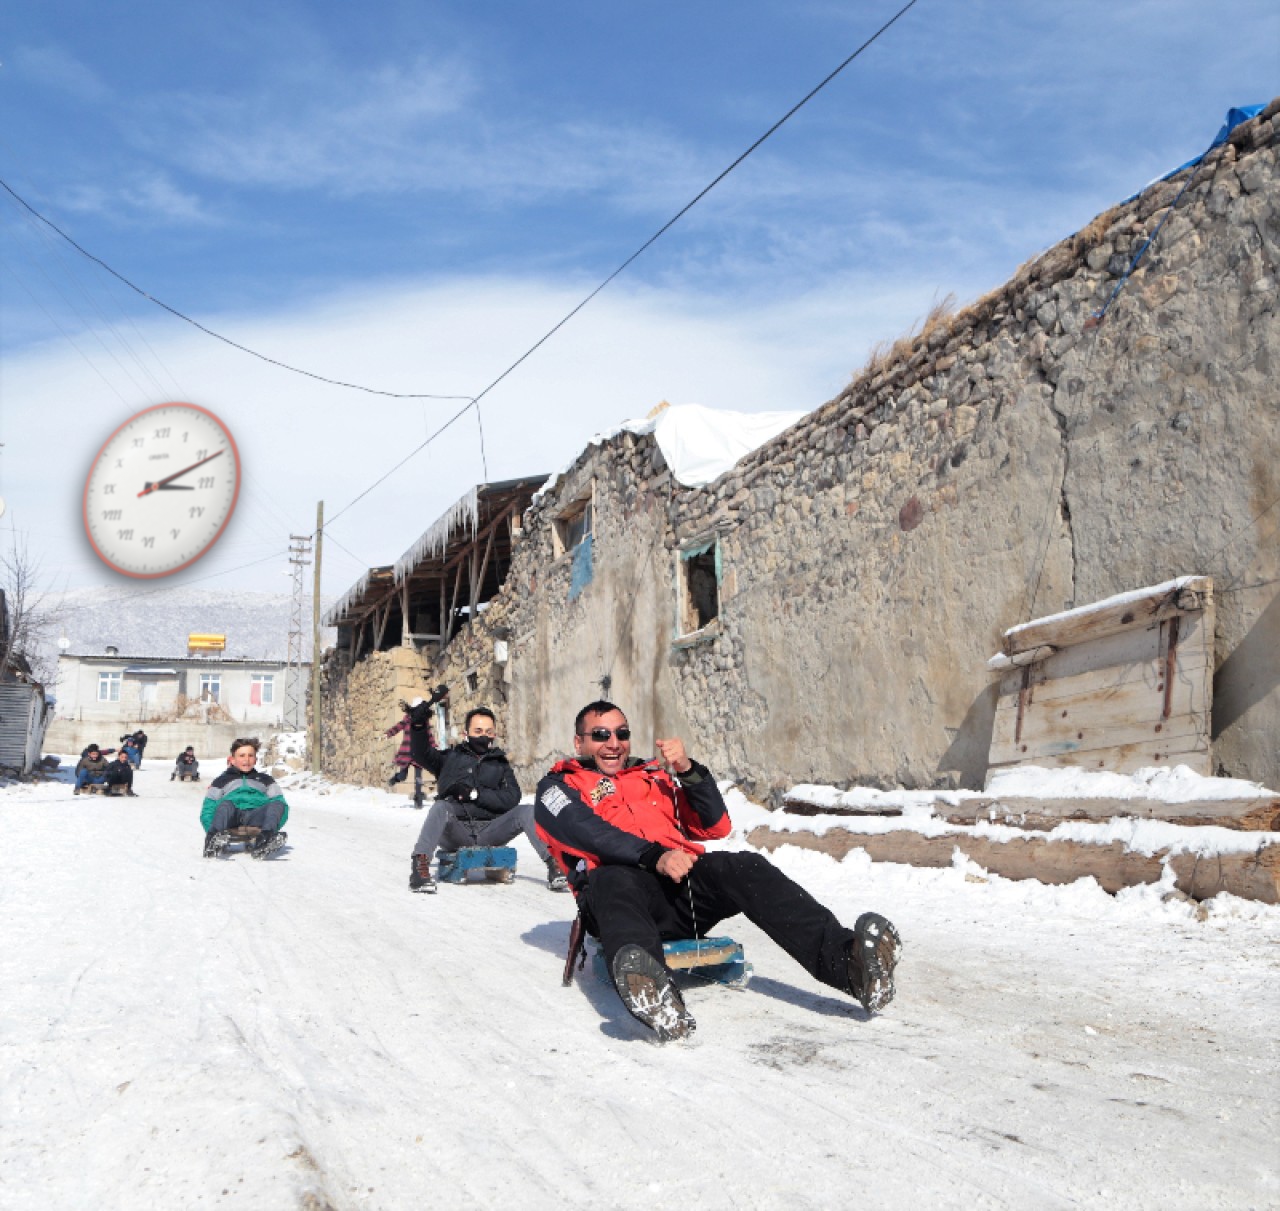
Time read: **3:11:11**
